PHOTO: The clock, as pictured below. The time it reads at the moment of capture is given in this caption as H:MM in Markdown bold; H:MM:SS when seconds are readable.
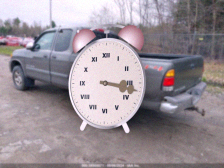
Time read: **3:17**
